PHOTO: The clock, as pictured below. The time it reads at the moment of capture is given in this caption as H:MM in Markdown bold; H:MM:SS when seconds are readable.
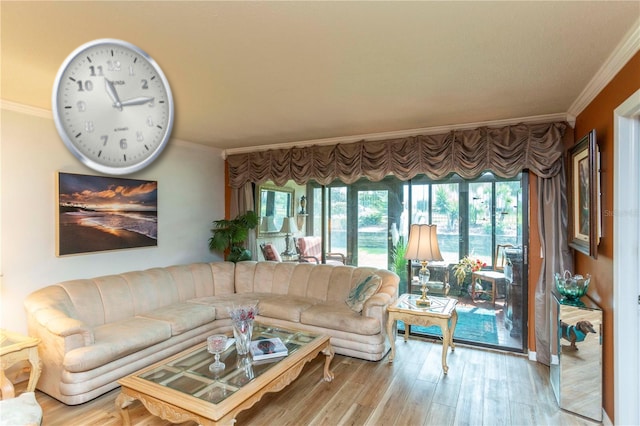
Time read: **11:14**
